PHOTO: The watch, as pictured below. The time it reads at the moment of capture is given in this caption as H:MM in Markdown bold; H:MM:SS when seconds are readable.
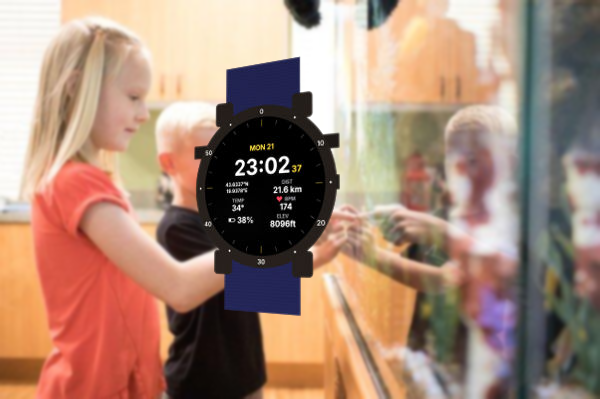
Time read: **23:02:37**
